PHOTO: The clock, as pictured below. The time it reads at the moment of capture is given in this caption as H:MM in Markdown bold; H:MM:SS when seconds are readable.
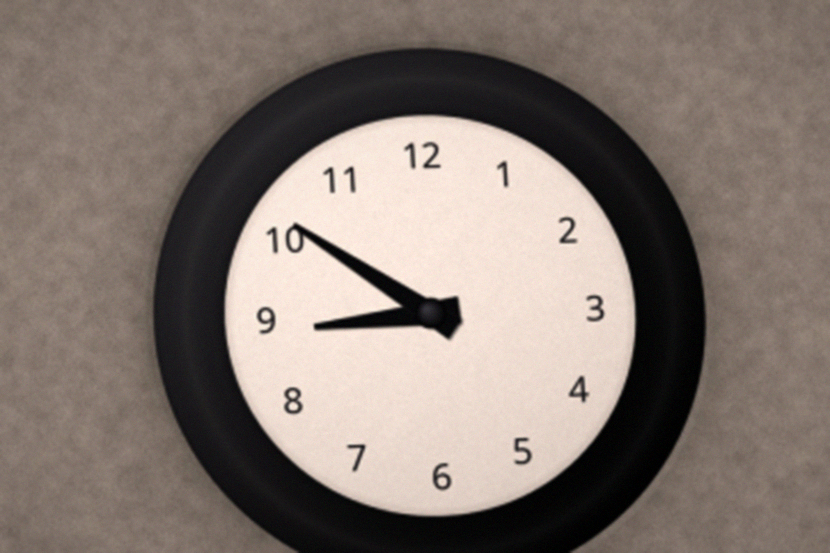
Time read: **8:51**
